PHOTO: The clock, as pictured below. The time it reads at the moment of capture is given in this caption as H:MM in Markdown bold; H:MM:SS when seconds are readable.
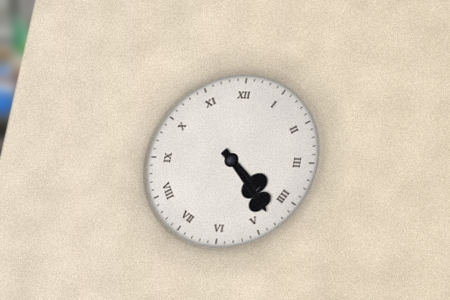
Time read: **4:23**
